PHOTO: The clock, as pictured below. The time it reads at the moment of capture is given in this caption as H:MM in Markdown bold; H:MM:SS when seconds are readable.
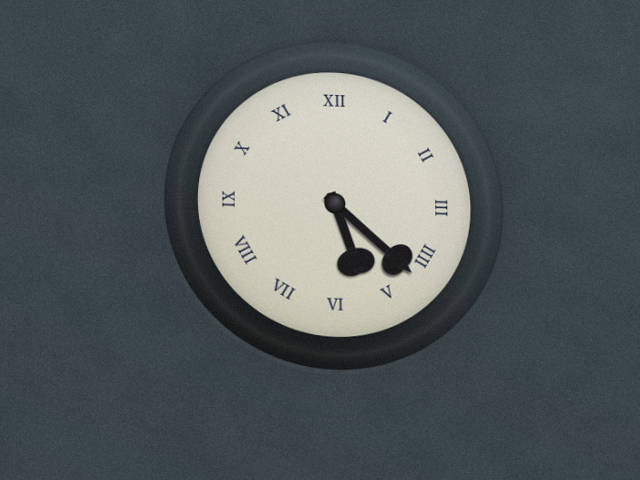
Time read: **5:22**
